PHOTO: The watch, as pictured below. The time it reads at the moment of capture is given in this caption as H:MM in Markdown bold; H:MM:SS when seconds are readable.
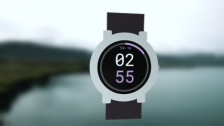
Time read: **2:55**
